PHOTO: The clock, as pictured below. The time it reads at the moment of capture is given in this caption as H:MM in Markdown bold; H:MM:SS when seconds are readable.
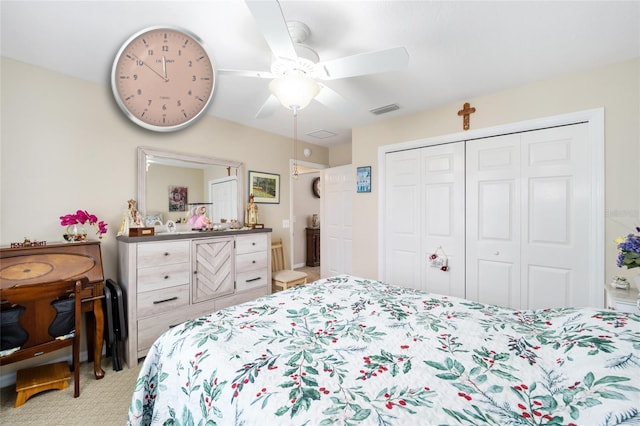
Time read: **11:51**
